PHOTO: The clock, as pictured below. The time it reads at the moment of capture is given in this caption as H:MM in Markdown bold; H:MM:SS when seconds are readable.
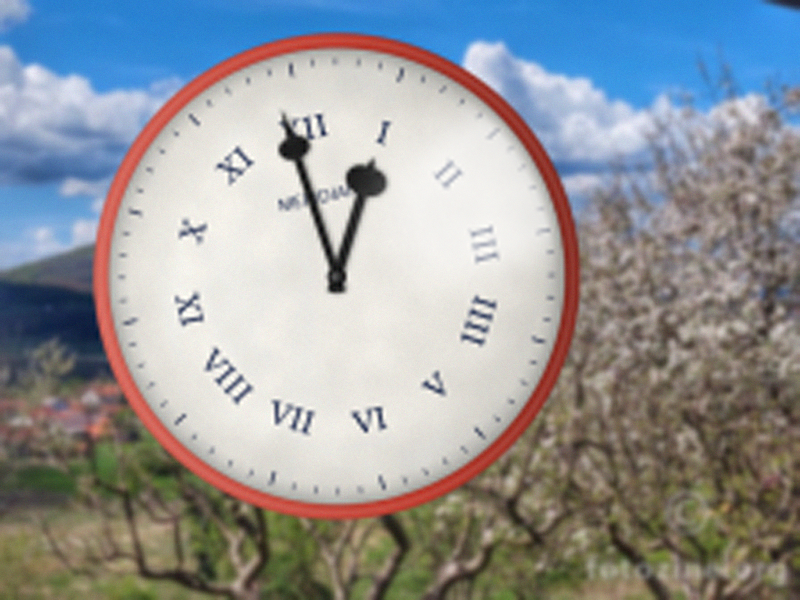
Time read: **12:59**
